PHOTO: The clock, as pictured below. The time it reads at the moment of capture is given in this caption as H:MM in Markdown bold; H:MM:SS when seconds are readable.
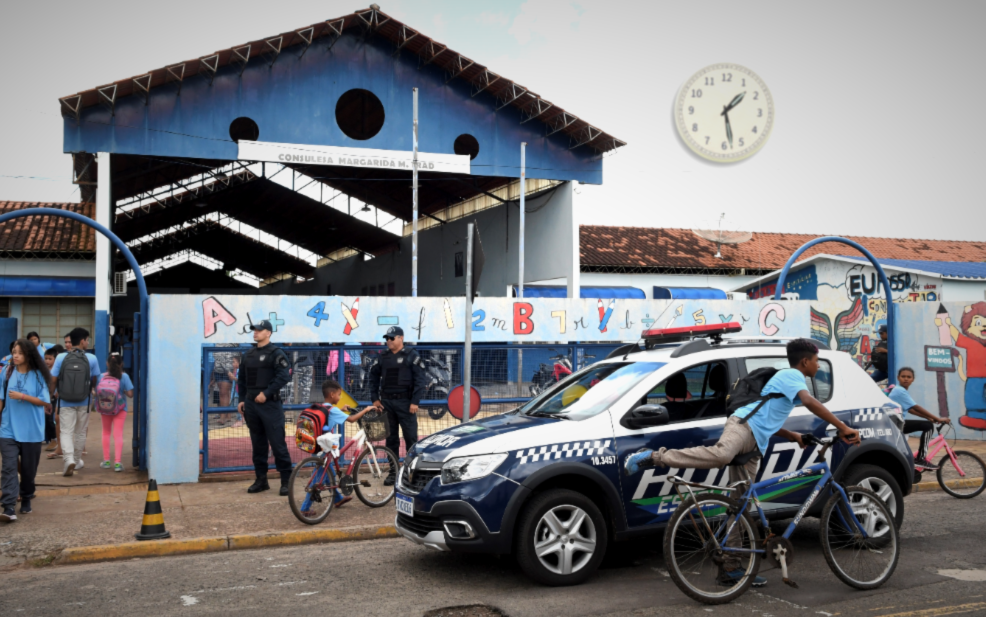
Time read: **1:28**
